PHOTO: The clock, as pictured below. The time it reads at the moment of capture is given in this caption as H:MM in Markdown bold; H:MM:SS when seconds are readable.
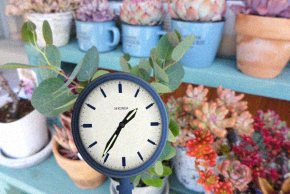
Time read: **1:36**
